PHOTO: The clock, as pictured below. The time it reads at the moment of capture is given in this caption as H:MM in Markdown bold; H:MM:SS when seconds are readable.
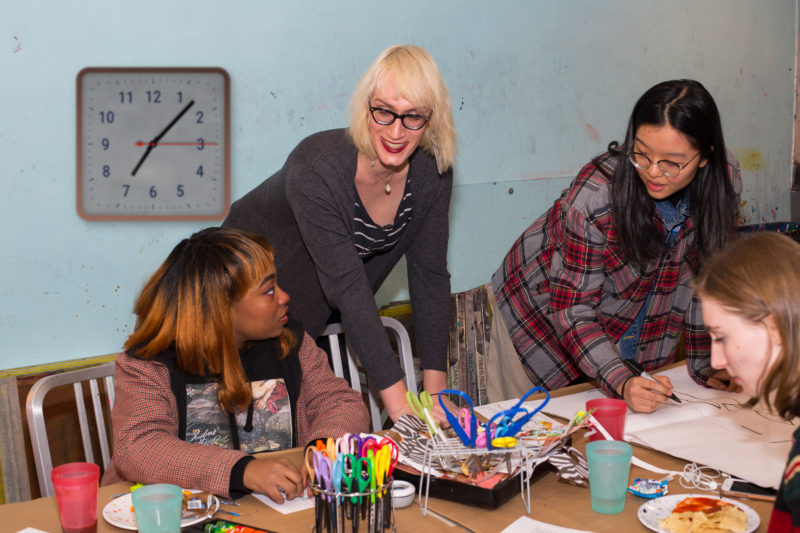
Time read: **7:07:15**
